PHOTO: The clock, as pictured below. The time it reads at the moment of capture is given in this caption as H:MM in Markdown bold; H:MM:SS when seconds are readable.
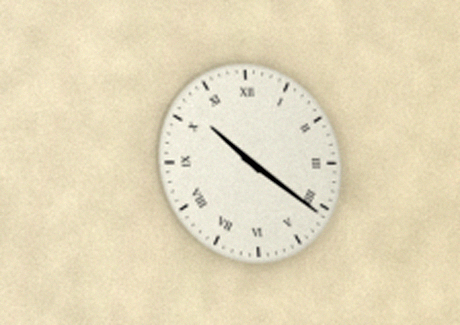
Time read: **10:21**
